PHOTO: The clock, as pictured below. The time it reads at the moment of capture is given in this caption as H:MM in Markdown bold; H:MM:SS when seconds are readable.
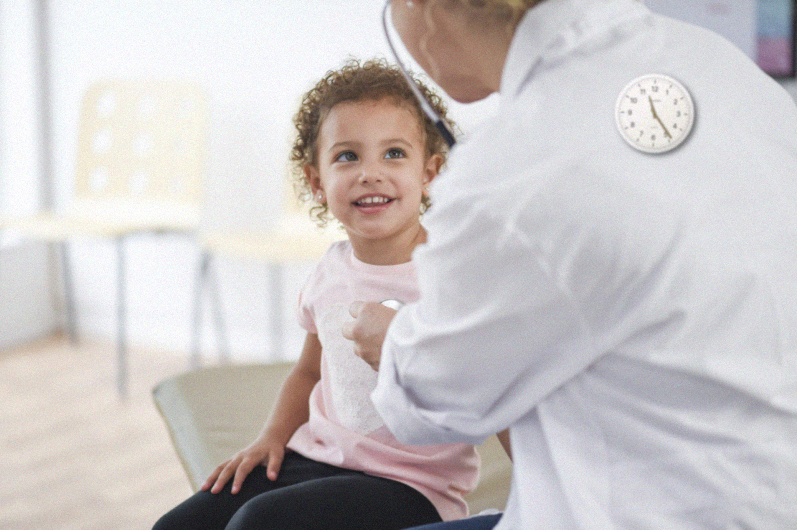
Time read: **11:24**
